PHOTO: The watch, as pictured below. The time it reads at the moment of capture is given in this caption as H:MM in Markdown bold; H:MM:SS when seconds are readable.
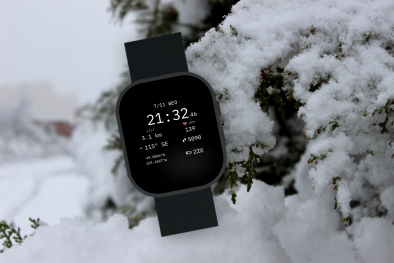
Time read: **21:32**
